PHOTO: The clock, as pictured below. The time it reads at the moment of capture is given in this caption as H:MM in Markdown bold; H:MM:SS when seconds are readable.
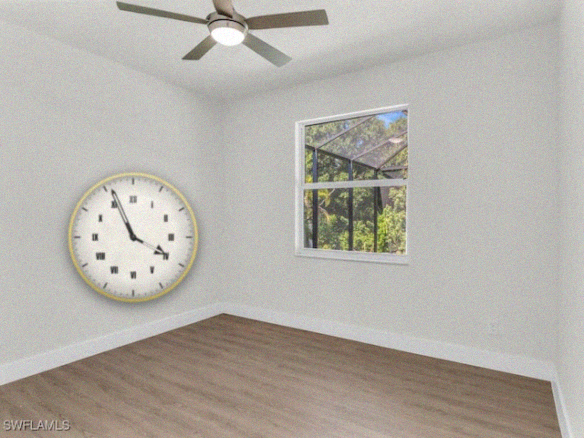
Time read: **3:56**
